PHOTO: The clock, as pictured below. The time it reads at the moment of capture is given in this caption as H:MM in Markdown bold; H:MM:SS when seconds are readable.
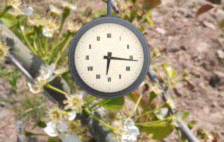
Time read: **6:16**
